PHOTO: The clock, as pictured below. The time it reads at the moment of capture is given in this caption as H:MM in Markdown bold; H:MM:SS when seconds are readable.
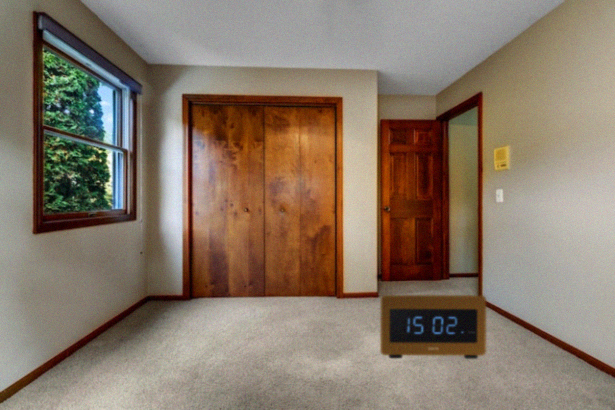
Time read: **15:02**
